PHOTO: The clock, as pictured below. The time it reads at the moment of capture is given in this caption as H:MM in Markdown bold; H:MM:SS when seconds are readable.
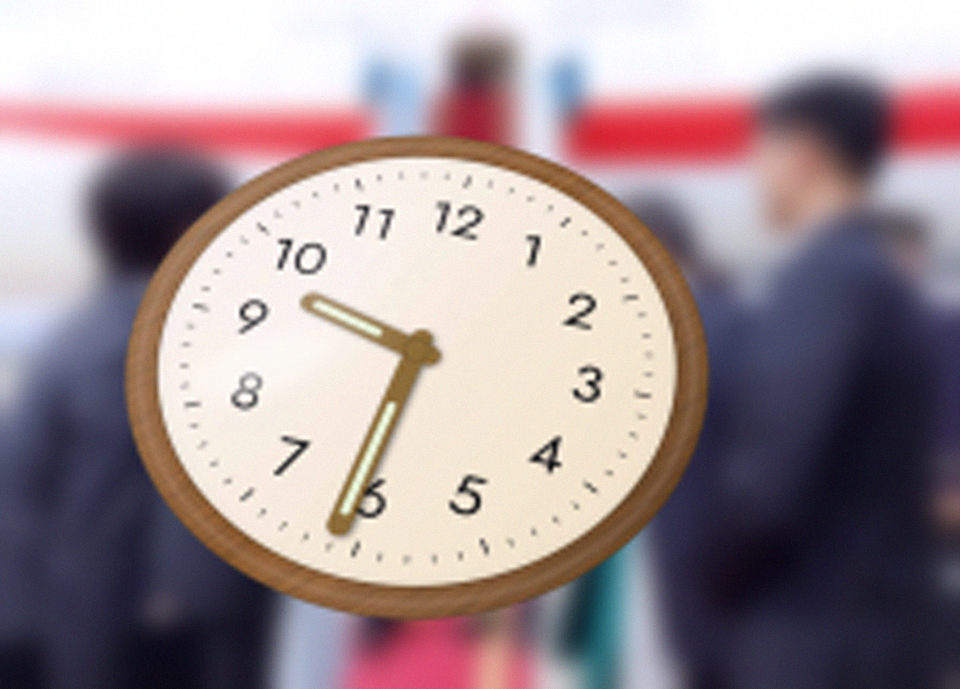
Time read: **9:31**
